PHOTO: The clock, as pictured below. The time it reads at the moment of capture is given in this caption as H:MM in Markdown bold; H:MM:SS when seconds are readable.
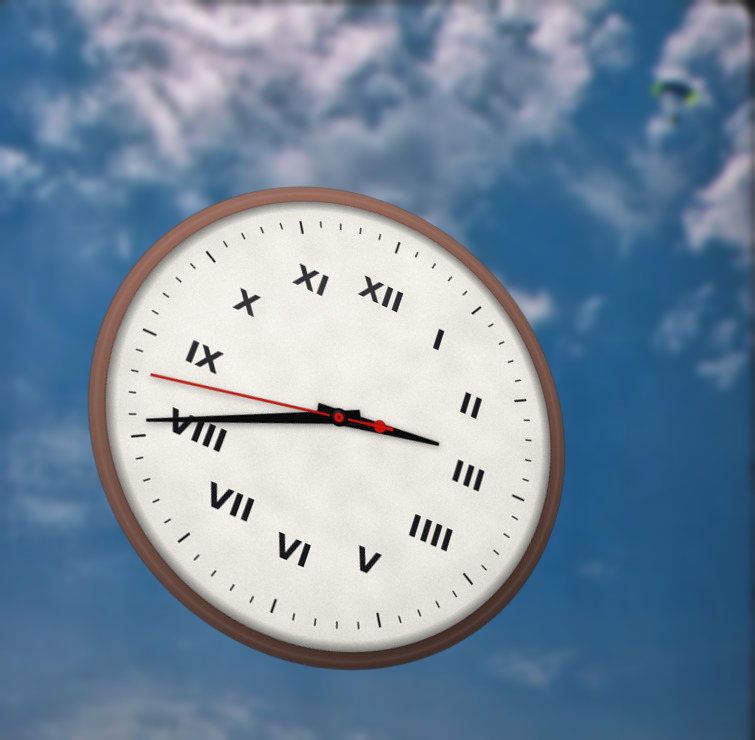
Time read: **2:40:43**
